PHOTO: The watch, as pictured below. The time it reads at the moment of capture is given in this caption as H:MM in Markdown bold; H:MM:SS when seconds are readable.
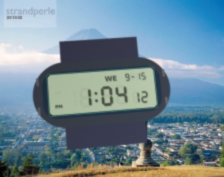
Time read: **1:04:12**
